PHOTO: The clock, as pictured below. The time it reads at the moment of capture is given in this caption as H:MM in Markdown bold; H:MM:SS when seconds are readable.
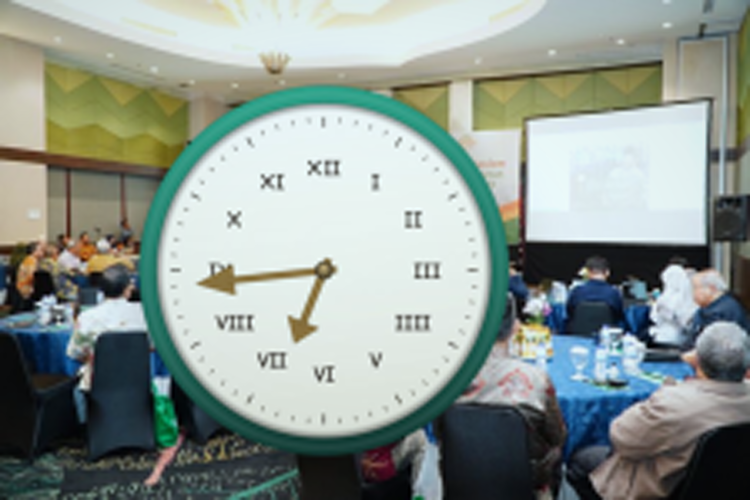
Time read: **6:44**
